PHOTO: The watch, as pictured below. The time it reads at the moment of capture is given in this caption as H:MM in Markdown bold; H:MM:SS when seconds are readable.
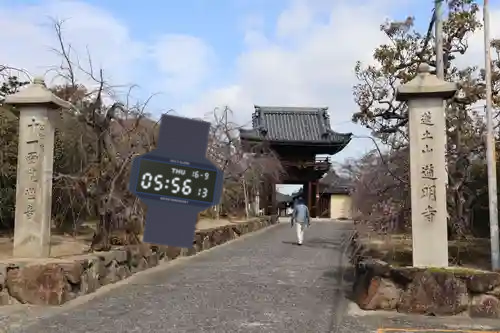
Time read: **5:56:13**
